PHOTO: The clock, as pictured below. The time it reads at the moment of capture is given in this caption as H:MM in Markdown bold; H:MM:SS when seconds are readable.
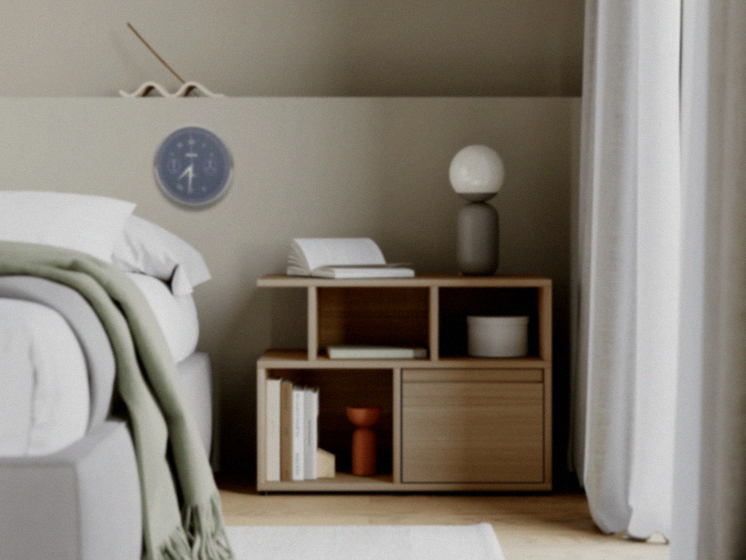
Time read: **7:31**
